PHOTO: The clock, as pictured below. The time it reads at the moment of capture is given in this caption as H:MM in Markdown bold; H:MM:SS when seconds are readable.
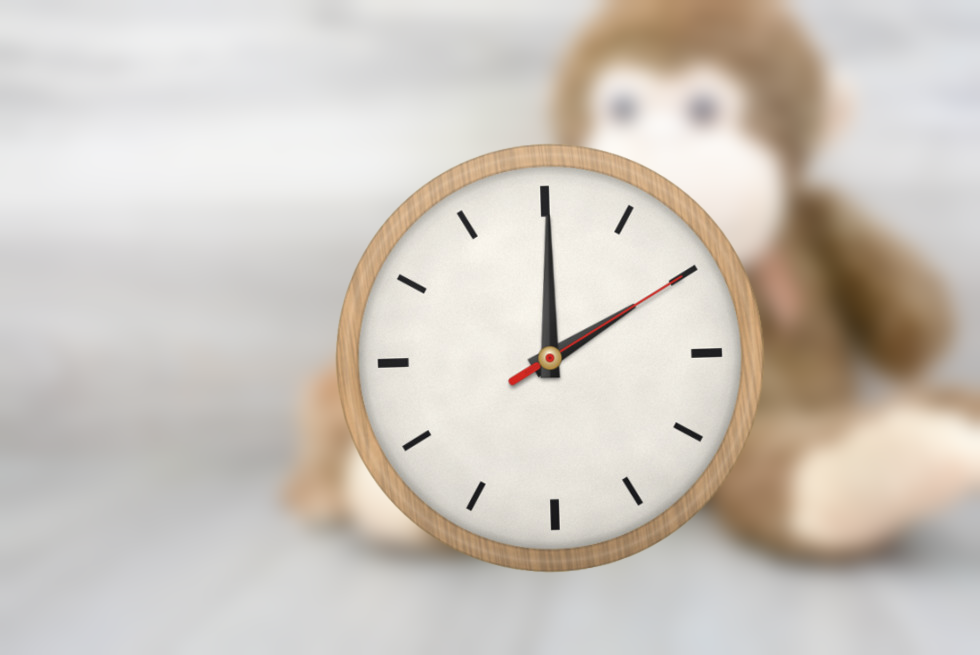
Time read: **2:00:10**
